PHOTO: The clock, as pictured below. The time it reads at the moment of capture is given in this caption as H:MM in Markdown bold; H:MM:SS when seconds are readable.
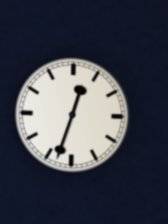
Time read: **12:33**
